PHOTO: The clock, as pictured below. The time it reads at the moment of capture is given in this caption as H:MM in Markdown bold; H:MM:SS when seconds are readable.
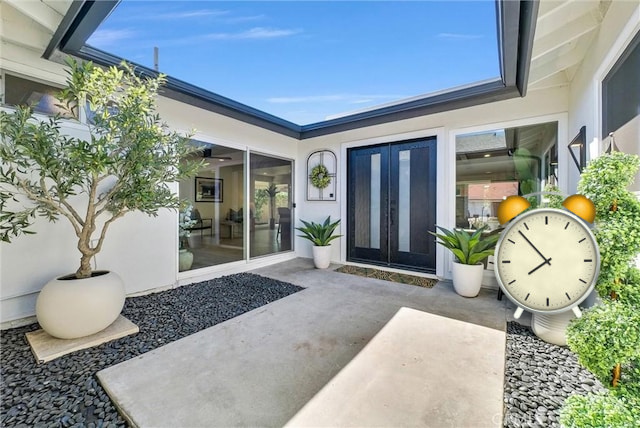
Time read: **7:53**
